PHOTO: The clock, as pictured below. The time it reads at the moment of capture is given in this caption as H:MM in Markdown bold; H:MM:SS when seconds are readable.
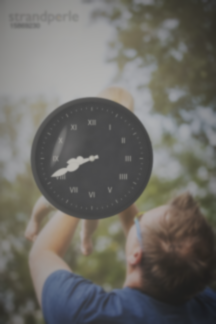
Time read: **8:41**
